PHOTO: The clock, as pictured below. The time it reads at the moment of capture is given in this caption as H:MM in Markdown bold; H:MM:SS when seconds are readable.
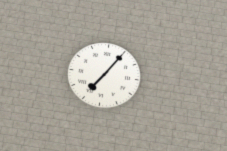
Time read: **7:05**
